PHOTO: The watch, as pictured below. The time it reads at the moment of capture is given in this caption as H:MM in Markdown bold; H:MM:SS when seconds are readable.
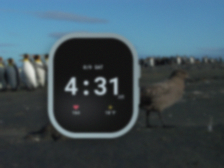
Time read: **4:31**
